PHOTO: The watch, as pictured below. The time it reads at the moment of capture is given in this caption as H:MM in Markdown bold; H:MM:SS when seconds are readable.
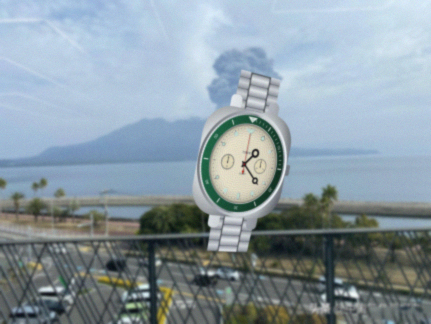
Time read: **1:22**
